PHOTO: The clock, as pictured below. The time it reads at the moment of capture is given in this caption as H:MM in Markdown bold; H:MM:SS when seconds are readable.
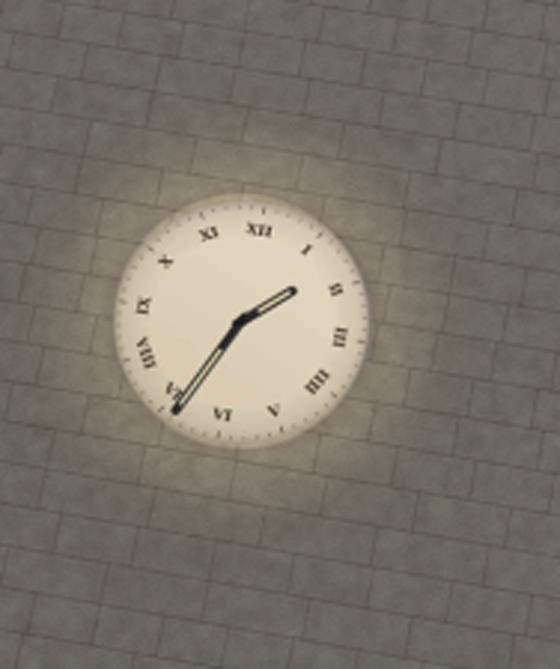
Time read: **1:34**
